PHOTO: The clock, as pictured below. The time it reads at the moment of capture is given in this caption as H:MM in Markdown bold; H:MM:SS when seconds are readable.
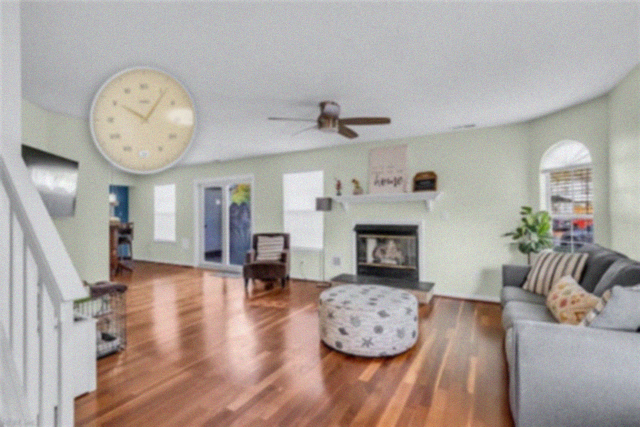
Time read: **10:06**
